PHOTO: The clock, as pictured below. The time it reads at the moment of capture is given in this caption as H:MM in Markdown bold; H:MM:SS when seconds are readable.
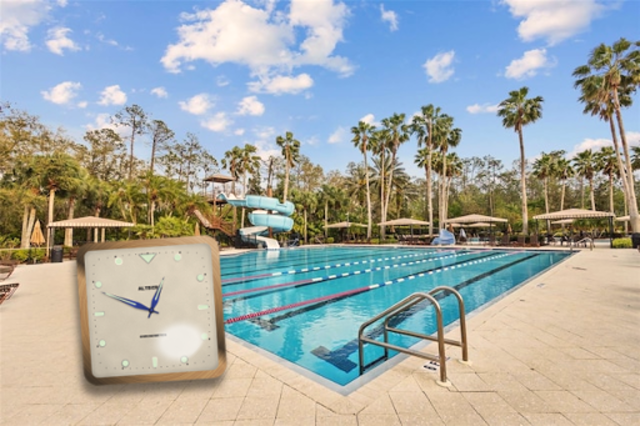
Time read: **12:49**
